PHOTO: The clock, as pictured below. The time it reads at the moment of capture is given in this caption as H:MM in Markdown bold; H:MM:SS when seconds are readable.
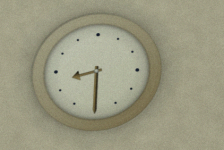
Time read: **8:30**
